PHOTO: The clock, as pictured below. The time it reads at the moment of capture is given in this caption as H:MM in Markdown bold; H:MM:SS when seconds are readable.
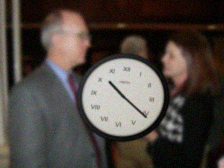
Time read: **10:21**
